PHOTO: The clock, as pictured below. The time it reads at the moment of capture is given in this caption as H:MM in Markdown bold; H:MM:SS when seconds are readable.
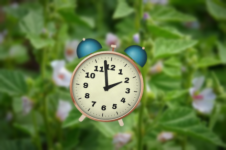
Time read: **1:58**
